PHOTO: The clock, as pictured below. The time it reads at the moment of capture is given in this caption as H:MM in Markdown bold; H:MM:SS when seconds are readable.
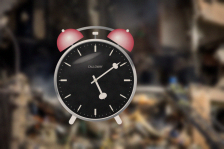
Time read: **5:09**
